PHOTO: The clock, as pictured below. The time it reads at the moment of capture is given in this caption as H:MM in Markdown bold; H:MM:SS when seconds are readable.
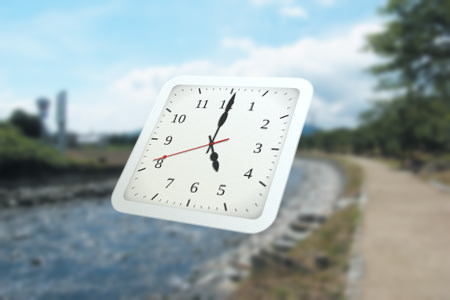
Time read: **5:00:41**
